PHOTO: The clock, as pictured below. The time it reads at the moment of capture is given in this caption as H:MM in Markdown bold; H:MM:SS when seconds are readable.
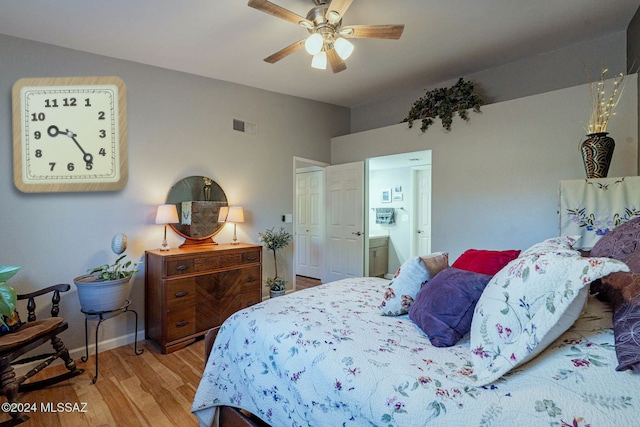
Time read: **9:24**
